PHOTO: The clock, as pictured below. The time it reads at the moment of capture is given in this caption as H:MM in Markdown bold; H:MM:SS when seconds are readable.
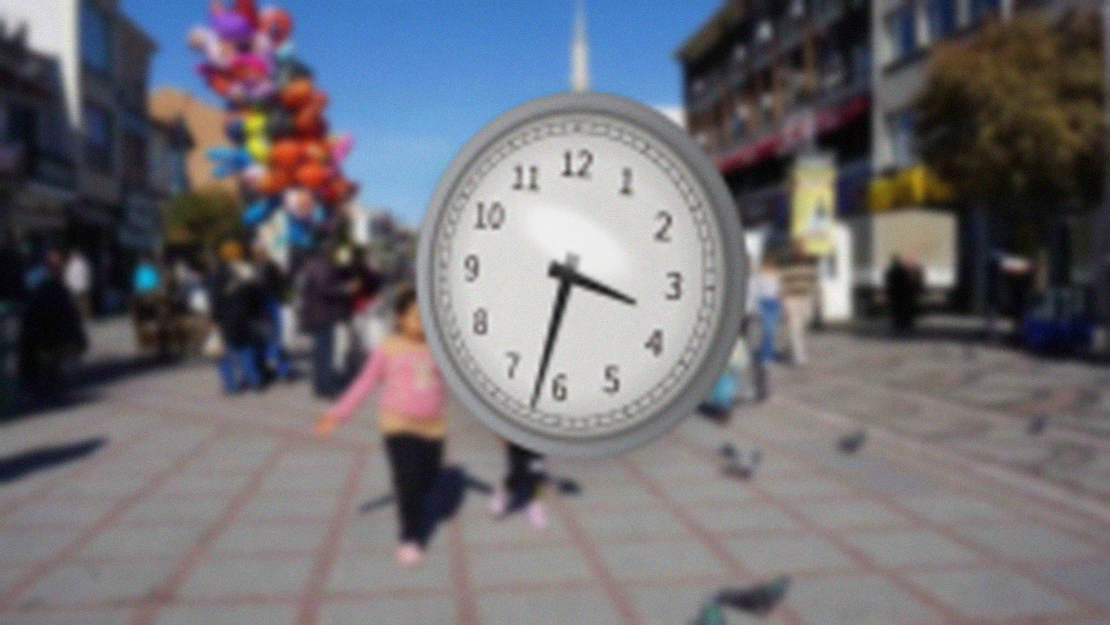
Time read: **3:32**
